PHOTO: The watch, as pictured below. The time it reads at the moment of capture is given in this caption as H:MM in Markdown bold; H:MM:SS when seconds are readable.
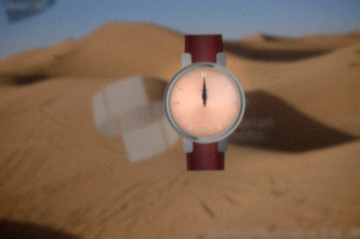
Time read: **12:00**
